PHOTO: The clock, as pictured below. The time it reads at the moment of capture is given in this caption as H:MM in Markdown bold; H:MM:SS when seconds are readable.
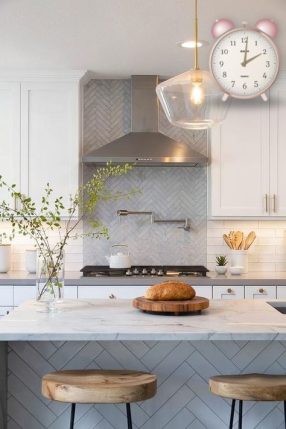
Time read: **2:01**
